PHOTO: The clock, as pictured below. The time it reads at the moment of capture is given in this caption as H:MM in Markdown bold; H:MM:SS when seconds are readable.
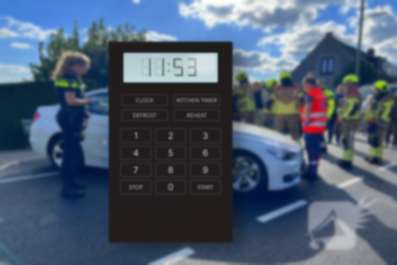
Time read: **11:53**
